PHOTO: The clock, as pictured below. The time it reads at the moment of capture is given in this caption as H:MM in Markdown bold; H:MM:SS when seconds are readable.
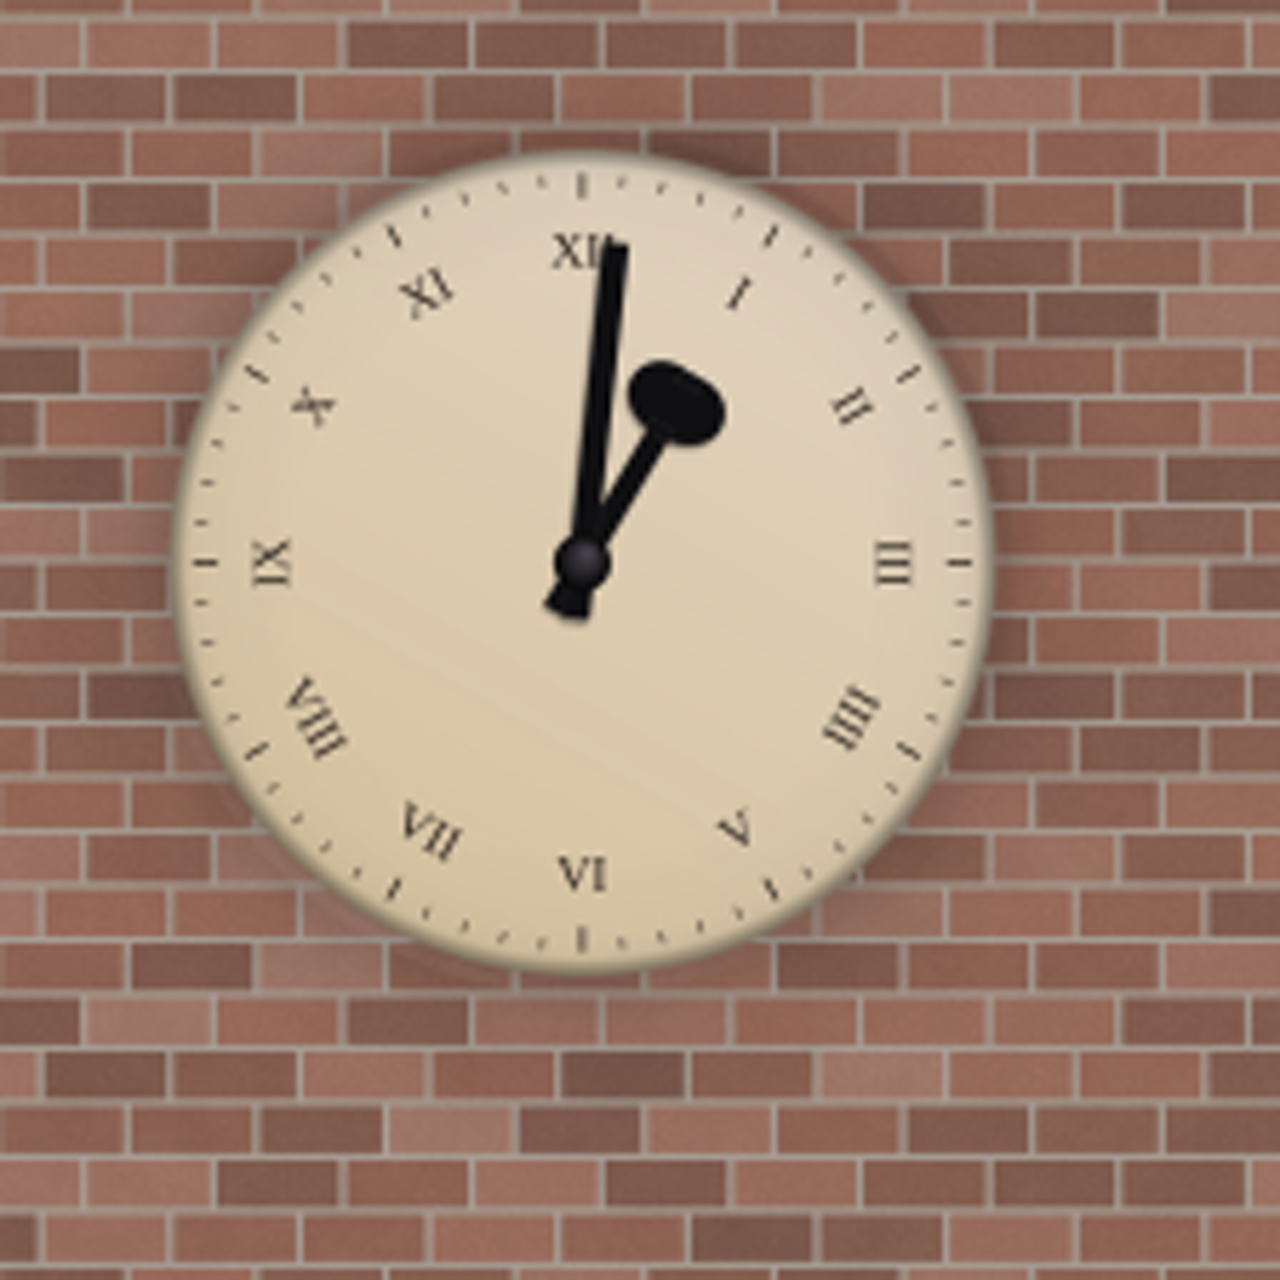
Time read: **1:01**
